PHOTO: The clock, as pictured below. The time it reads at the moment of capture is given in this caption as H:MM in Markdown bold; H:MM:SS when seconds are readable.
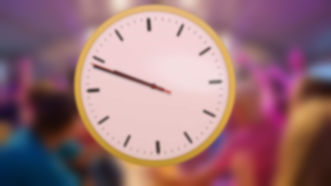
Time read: **9:48:49**
